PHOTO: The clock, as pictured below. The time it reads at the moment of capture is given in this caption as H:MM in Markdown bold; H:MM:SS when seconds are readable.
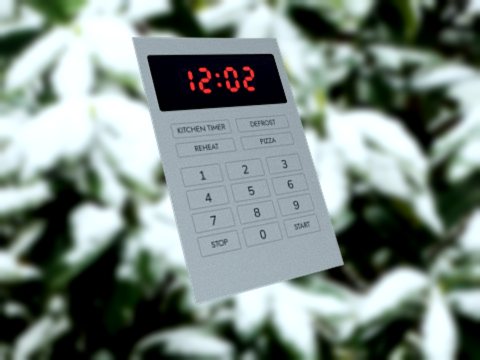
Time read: **12:02**
